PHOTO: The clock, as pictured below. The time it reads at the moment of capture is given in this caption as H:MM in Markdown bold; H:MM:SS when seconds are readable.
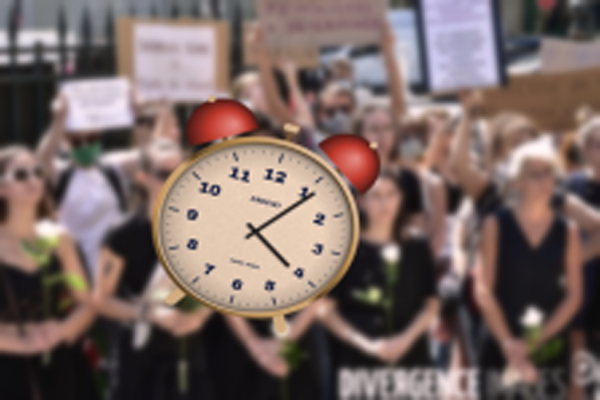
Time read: **4:06**
